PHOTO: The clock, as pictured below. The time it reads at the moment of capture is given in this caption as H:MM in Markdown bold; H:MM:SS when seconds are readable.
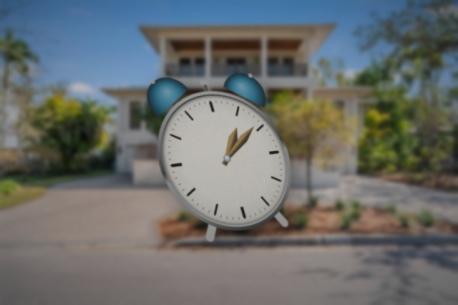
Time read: **1:09**
